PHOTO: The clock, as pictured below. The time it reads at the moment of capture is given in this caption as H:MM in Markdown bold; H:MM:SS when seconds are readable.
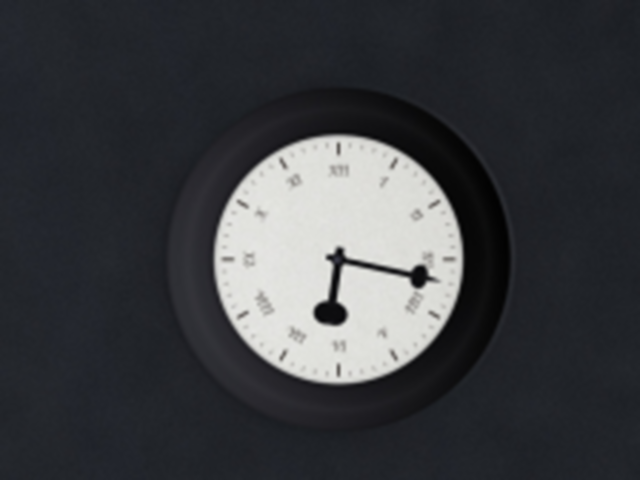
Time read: **6:17**
